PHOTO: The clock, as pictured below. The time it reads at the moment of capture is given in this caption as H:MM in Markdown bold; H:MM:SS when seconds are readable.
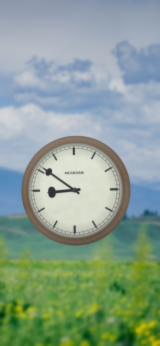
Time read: **8:51**
